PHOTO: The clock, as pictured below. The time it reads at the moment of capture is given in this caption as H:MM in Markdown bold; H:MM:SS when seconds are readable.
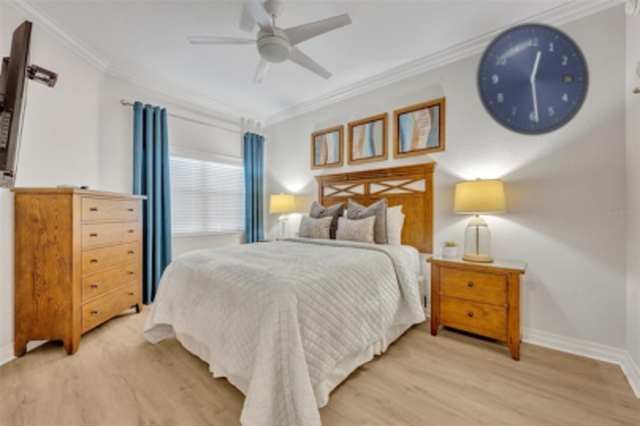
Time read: **12:29**
